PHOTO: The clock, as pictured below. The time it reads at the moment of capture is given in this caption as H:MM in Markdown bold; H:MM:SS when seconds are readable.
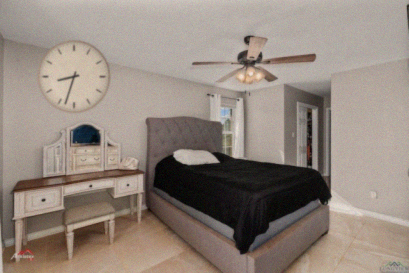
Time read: **8:33**
